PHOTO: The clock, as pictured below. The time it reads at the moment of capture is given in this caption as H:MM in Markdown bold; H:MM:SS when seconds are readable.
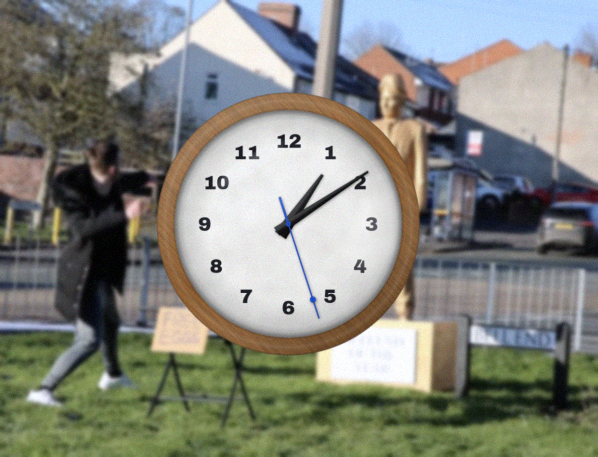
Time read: **1:09:27**
